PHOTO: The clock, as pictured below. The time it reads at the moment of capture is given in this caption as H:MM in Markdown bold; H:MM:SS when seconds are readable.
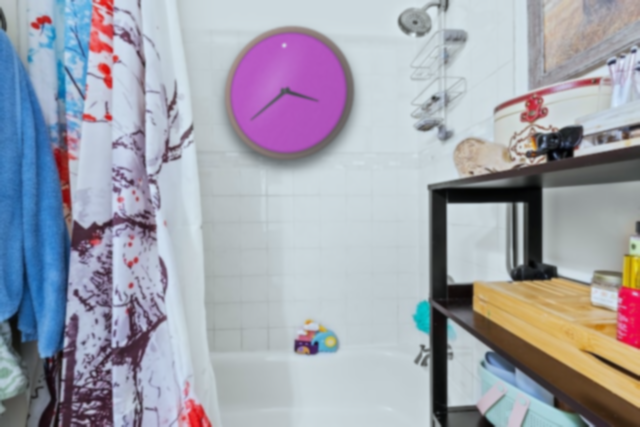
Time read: **3:39**
